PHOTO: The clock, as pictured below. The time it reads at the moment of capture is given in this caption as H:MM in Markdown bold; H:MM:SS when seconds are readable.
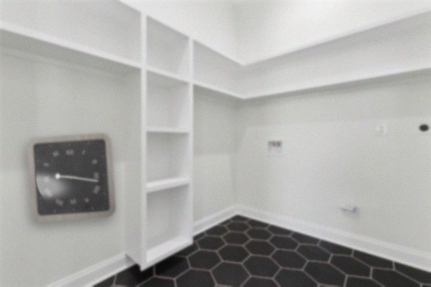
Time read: **9:17**
